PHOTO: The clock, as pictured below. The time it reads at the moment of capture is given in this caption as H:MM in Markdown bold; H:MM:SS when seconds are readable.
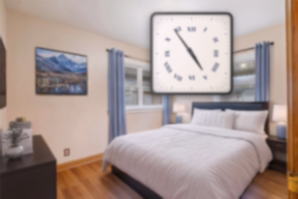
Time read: **4:54**
